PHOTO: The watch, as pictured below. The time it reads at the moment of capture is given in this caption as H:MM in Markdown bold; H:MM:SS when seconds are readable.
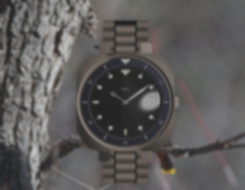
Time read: **10:09**
